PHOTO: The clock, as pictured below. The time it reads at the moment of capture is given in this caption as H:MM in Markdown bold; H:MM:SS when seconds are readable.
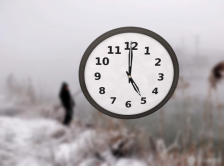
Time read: **5:00**
